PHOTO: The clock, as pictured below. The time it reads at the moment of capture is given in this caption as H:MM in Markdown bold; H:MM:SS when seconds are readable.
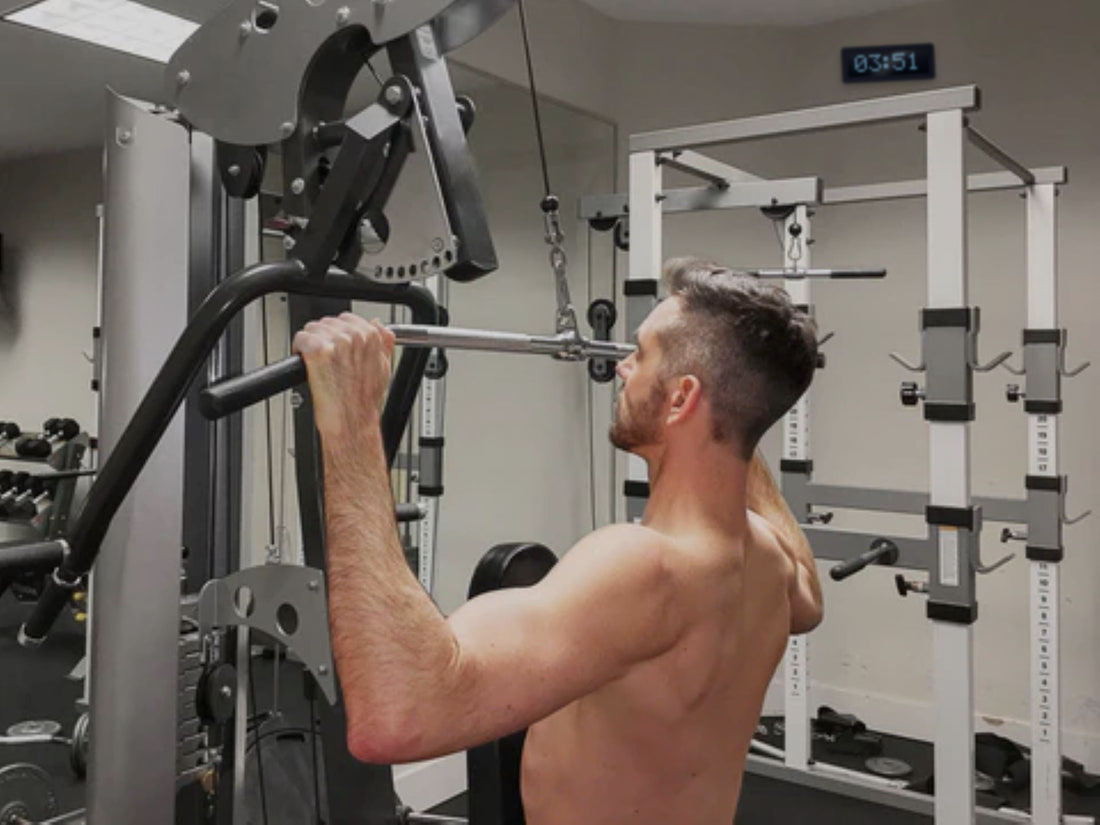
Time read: **3:51**
